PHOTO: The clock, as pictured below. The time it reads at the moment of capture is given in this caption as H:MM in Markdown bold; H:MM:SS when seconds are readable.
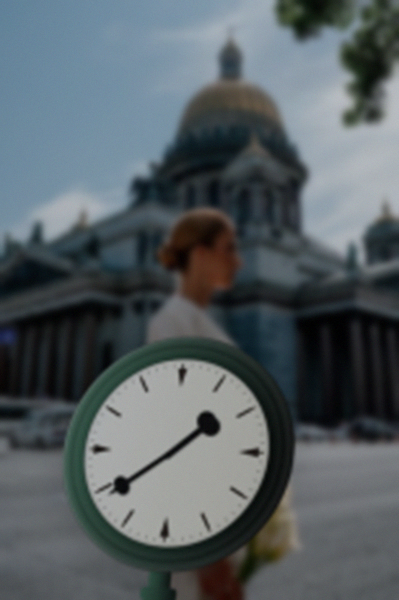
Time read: **1:39**
